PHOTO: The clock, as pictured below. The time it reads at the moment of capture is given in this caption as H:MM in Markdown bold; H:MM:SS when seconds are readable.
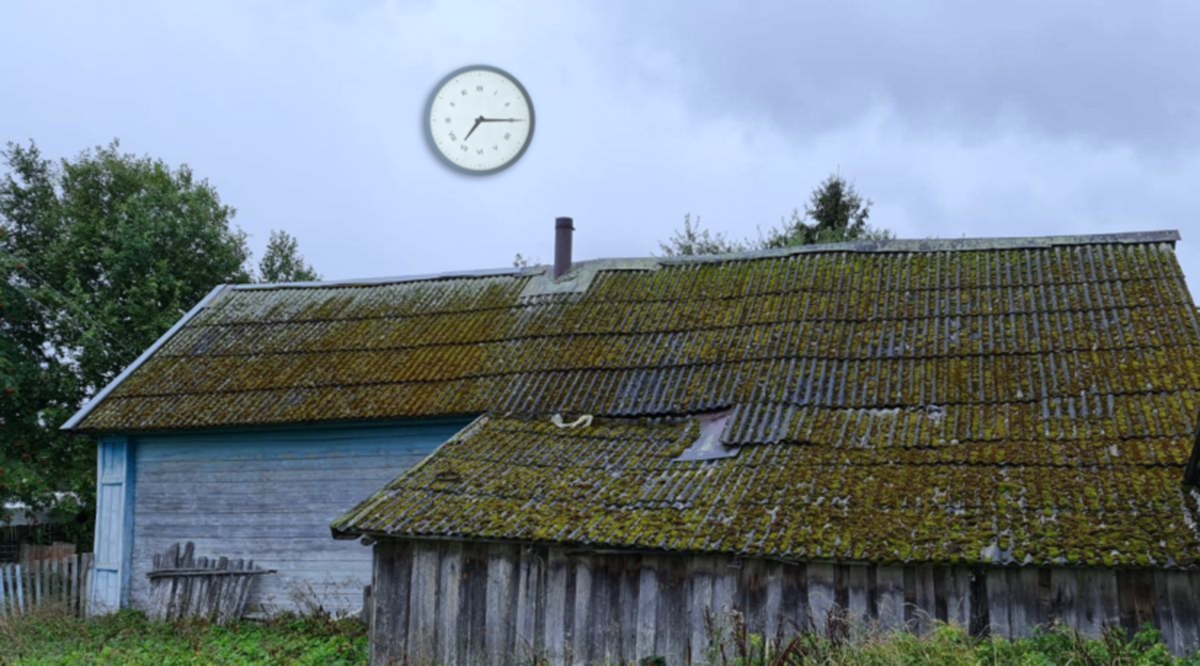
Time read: **7:15**
